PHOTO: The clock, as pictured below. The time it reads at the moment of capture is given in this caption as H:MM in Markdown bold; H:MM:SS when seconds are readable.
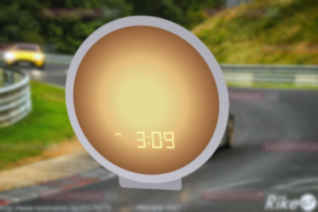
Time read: **3:09**
